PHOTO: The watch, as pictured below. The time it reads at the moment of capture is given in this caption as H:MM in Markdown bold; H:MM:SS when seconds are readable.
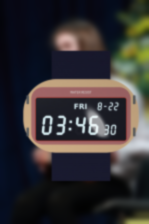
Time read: **3:46:30**
